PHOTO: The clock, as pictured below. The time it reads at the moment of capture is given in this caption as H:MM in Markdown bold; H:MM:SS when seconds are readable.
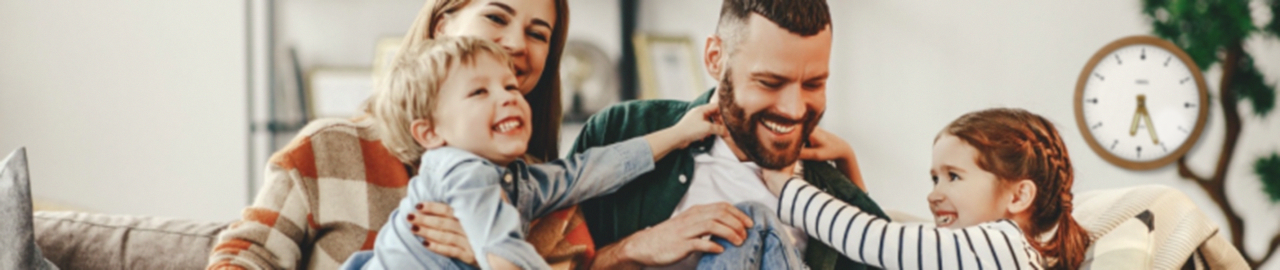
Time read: **6:26**
